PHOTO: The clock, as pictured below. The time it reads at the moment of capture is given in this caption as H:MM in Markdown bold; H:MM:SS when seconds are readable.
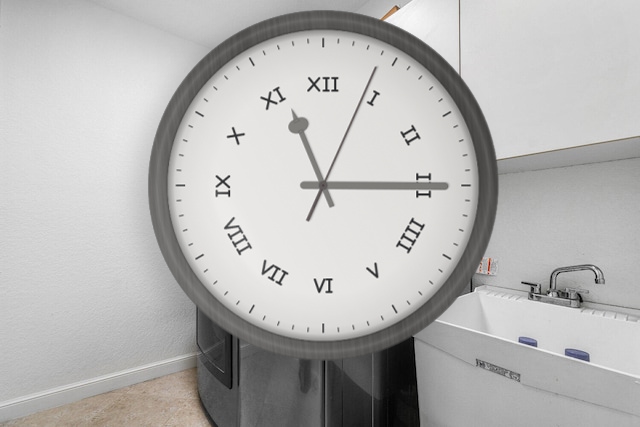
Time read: **11:15:04**
